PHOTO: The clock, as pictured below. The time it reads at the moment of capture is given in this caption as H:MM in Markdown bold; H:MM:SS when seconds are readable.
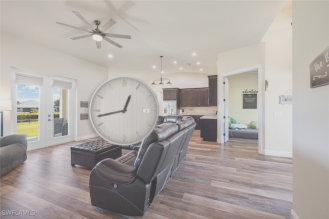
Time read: **12:43**
